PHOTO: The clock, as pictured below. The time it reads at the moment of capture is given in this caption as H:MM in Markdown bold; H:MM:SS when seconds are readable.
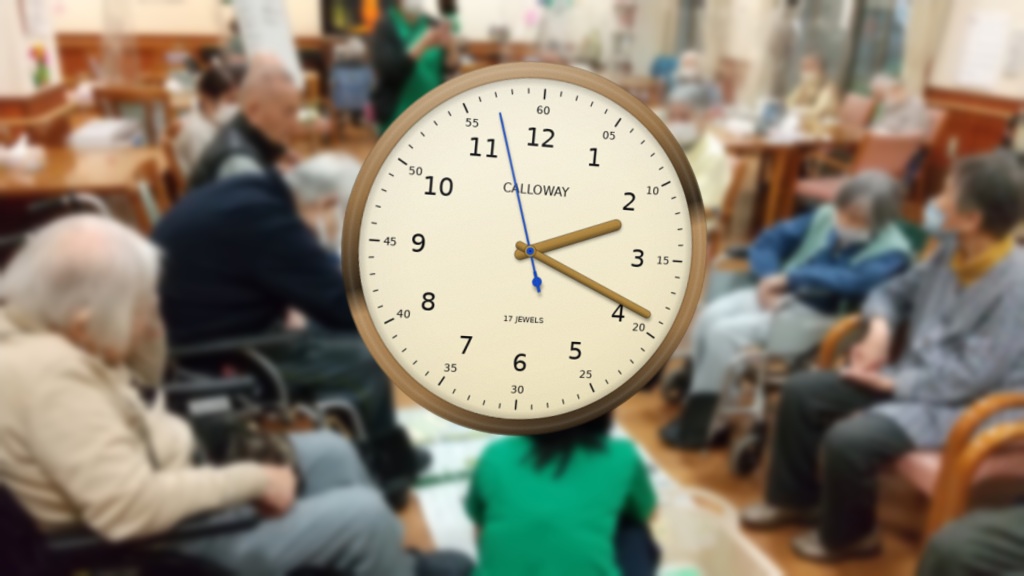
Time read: **2:18:57**
